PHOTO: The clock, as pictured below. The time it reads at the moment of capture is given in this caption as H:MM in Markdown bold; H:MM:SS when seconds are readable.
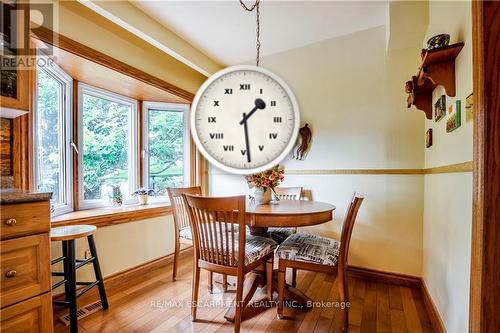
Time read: **1:29**
